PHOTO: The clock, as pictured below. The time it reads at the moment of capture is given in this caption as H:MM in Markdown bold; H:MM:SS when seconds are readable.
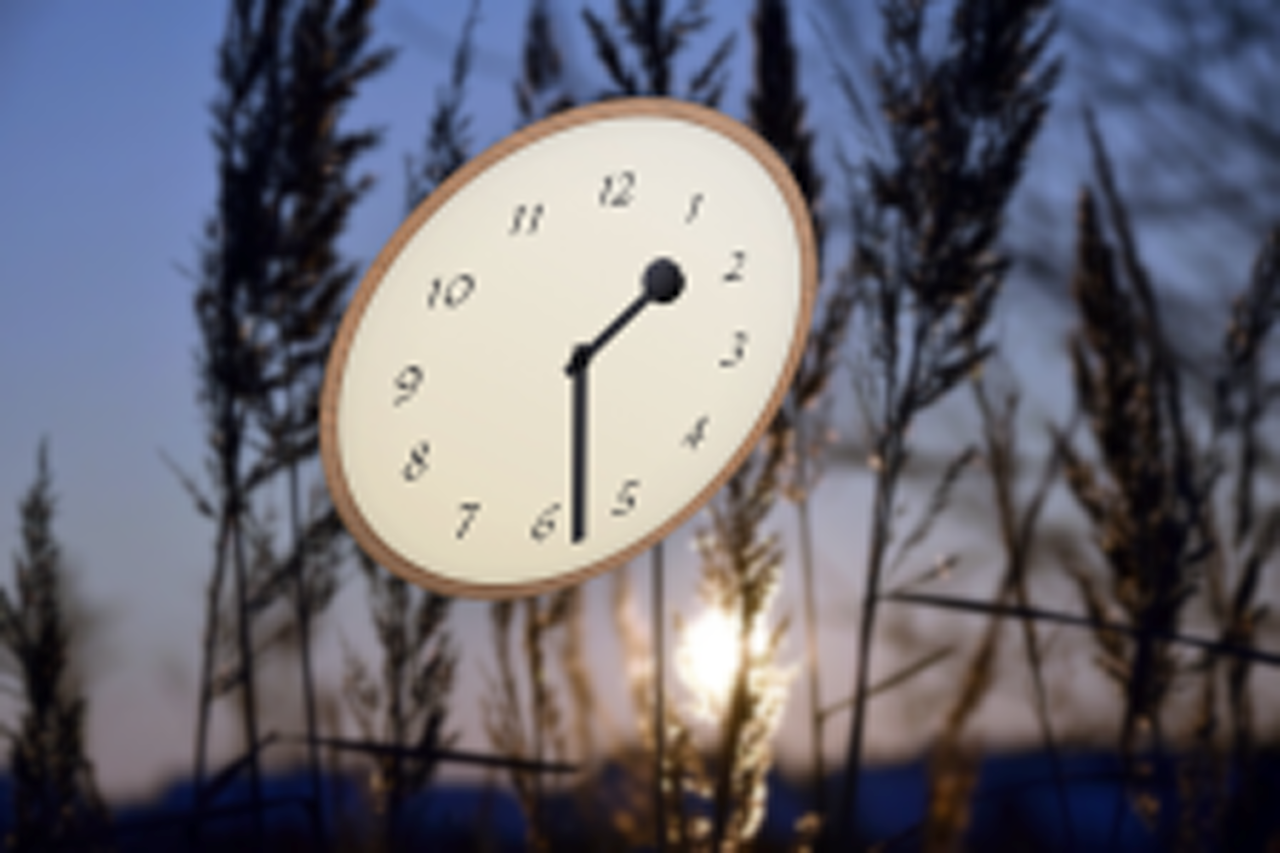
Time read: **1:28**
